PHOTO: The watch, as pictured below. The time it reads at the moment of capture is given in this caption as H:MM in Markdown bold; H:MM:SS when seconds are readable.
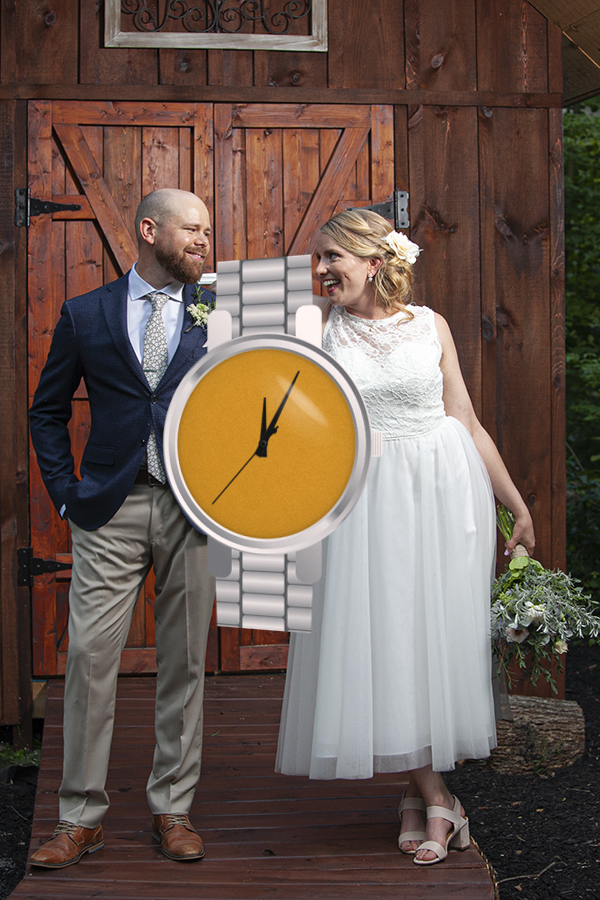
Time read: **12:04:37**
